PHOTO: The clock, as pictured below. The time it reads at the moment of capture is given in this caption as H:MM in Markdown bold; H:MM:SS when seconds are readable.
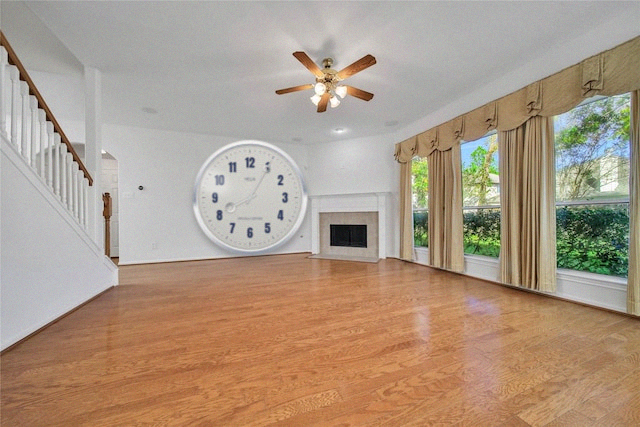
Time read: **8:05**
